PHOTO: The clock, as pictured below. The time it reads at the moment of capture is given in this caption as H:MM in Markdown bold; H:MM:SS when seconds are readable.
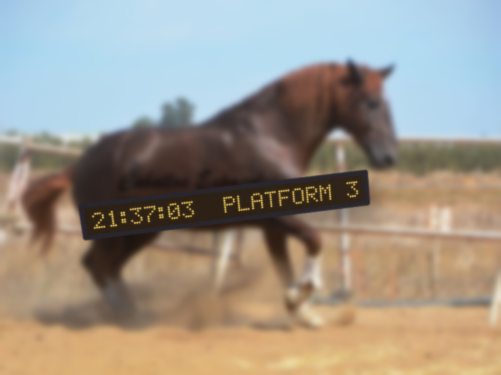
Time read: **21:37:03**
